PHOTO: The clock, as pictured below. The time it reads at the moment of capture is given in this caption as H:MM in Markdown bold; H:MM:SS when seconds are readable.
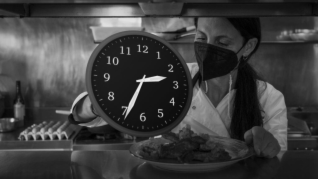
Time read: **2:34**
